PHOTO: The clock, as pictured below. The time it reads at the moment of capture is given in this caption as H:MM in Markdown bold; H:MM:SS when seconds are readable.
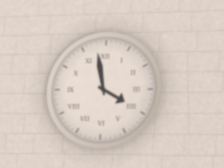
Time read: **3:58**
